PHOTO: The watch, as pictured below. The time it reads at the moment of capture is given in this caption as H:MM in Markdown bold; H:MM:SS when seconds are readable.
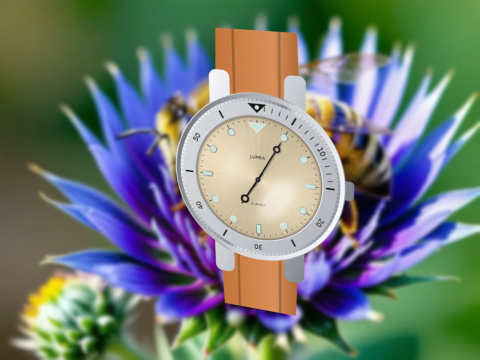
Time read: **7:05**
